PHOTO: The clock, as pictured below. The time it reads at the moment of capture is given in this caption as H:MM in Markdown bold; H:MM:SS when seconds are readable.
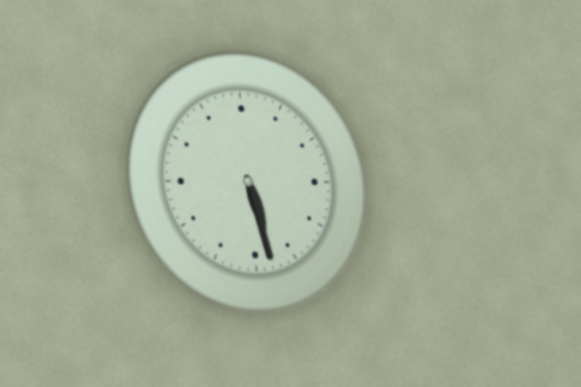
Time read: **5:28**
